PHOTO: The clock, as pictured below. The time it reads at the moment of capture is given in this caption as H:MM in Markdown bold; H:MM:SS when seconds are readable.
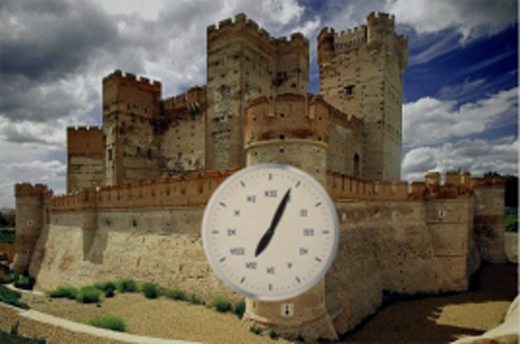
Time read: **7:04**
